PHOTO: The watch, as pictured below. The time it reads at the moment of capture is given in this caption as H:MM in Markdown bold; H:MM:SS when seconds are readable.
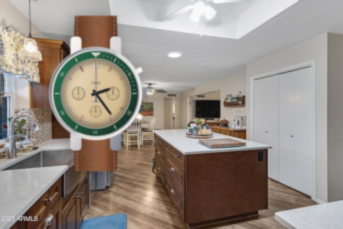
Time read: **2:24**
